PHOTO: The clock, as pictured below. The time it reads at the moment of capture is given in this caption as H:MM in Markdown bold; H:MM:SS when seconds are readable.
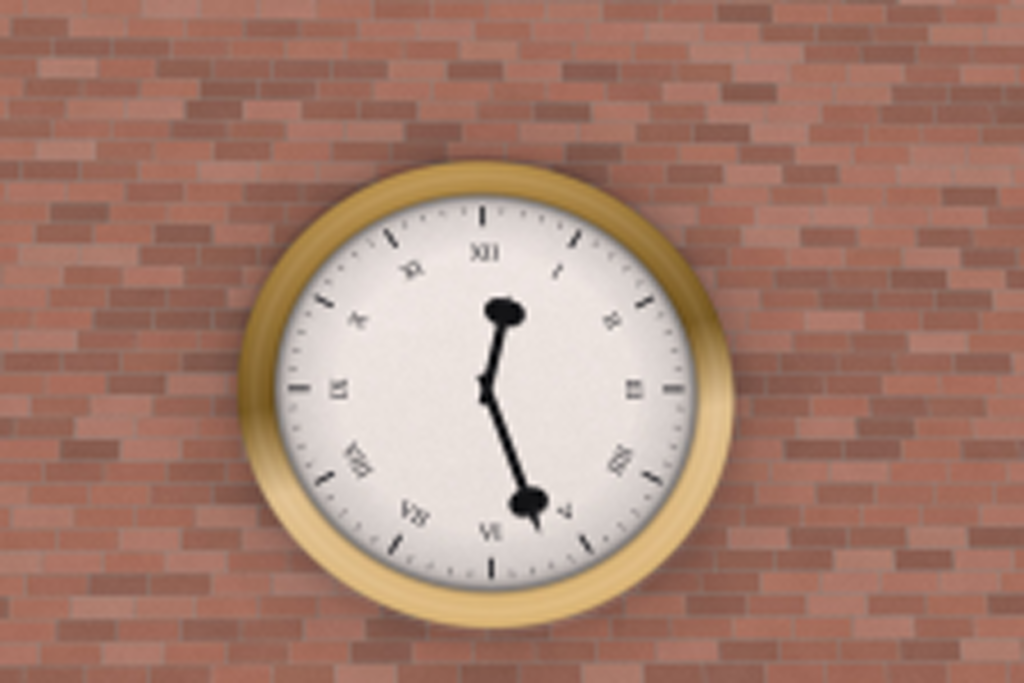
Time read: **12:27**
